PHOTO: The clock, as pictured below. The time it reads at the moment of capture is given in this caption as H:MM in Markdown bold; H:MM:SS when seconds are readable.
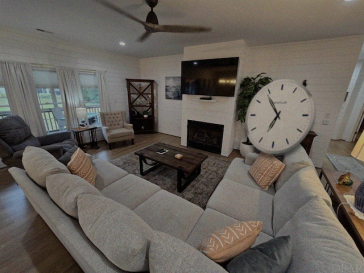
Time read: **6:54**
